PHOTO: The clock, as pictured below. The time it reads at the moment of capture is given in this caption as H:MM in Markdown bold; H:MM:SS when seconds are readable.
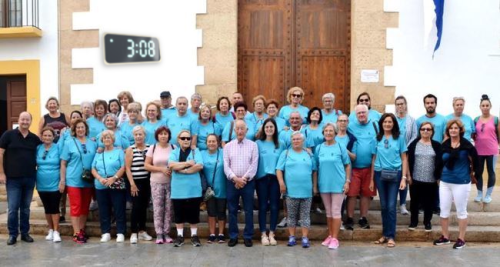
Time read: **3:08**
